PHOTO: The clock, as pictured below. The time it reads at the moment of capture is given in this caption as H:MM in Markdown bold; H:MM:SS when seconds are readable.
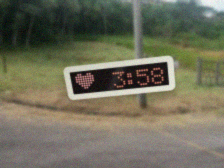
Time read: **3:58**
